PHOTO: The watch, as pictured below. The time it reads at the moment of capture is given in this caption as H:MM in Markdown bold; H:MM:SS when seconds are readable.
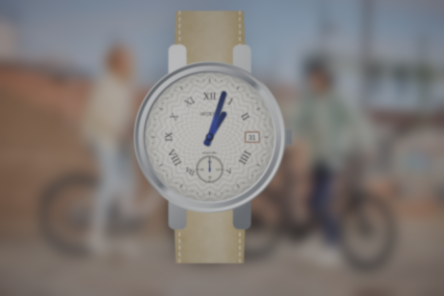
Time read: **1:03**
